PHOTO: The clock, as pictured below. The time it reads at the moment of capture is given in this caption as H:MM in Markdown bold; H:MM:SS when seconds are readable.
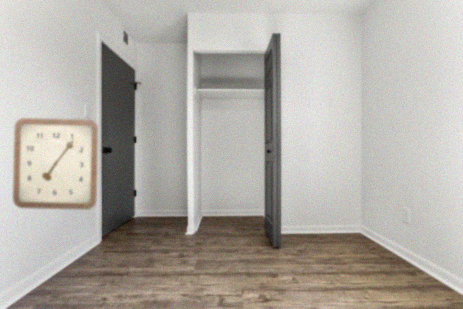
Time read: **7:06**
